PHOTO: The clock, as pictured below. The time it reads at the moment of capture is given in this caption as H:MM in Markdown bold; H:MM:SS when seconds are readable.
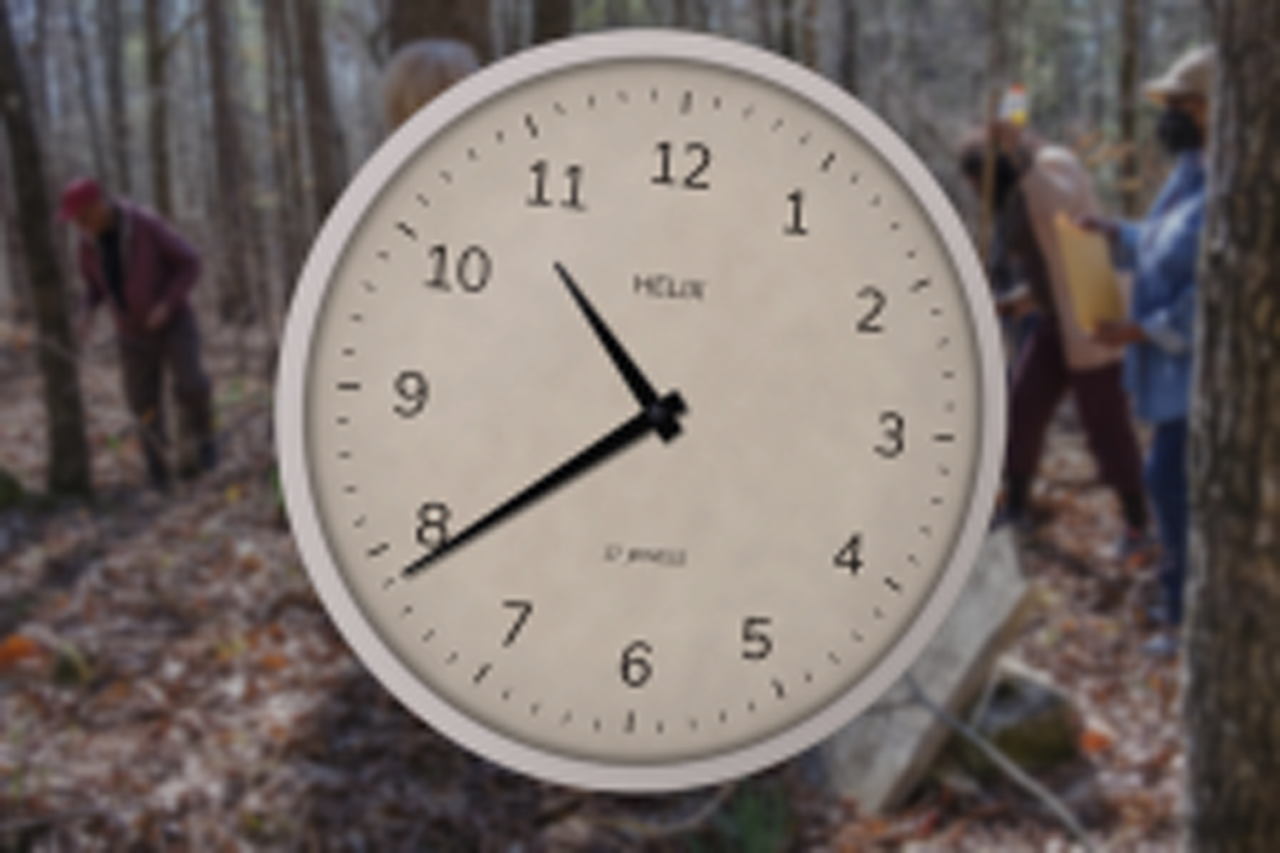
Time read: **10:39**
